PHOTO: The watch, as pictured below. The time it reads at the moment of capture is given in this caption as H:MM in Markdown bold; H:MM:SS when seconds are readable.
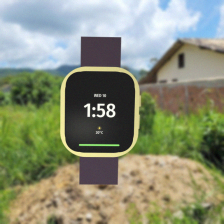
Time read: **1:58**
